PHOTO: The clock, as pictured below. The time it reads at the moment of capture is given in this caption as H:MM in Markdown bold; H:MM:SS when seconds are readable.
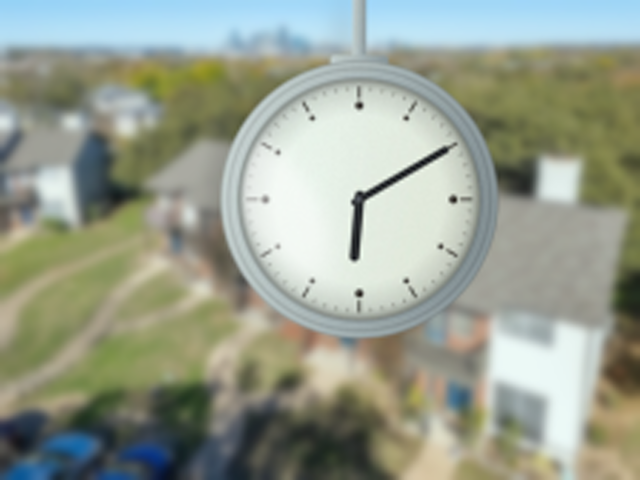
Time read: **6:10**
